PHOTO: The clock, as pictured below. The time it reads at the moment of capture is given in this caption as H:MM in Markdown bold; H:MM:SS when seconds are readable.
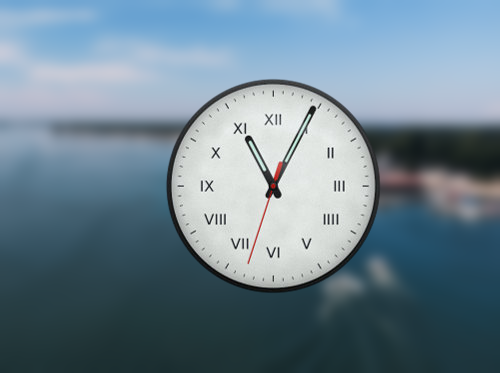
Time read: **11:04:33**
